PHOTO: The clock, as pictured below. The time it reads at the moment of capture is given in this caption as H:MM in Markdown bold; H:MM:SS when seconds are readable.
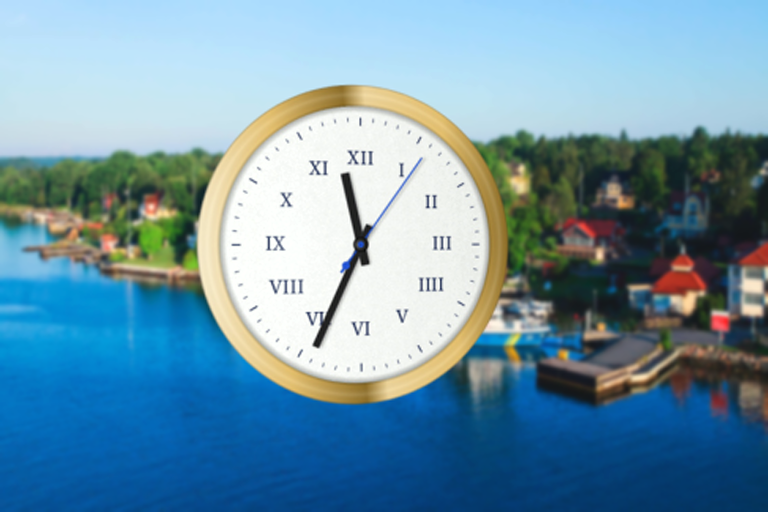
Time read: **11:34:06**
